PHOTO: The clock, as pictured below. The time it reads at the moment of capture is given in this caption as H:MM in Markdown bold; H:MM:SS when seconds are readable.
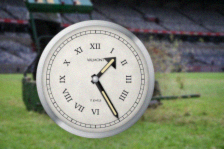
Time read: **1:25**
